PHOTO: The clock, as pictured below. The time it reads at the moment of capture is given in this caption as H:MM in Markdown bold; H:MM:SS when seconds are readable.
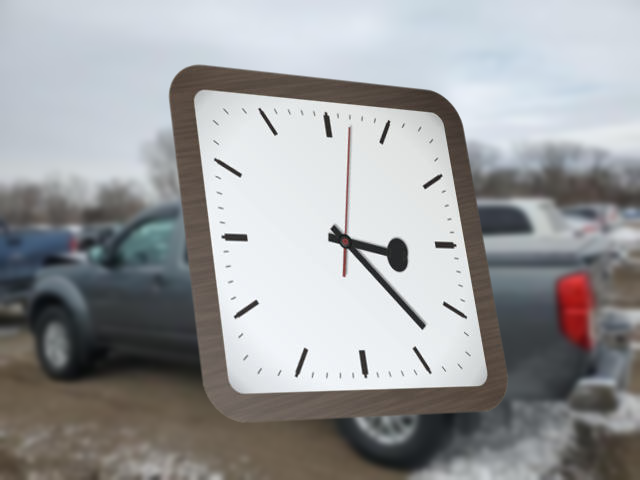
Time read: **3:23:02**
